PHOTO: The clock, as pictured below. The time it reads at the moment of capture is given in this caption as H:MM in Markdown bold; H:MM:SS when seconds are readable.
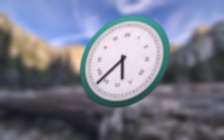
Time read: **5:37**
